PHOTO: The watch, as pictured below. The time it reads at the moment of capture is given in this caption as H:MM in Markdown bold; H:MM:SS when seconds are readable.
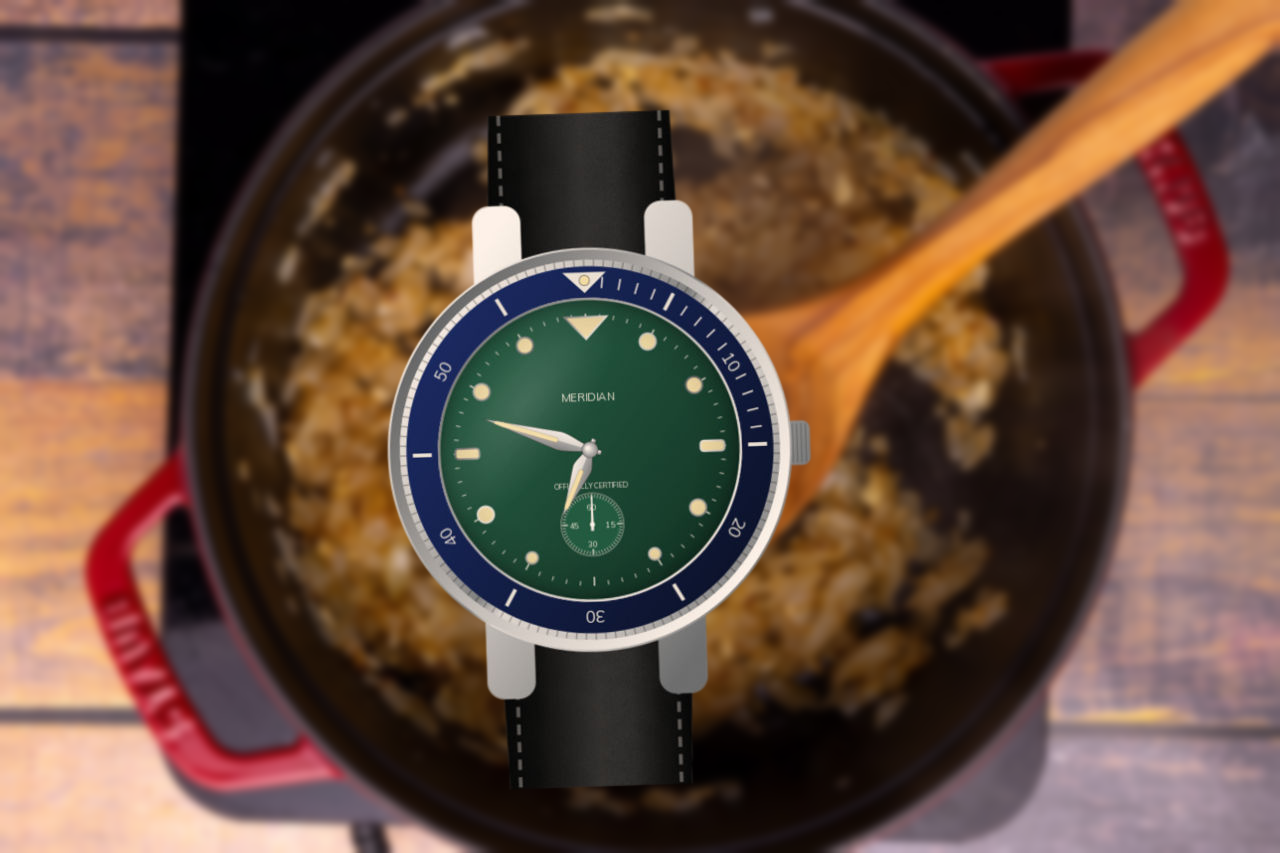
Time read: **6:48**
